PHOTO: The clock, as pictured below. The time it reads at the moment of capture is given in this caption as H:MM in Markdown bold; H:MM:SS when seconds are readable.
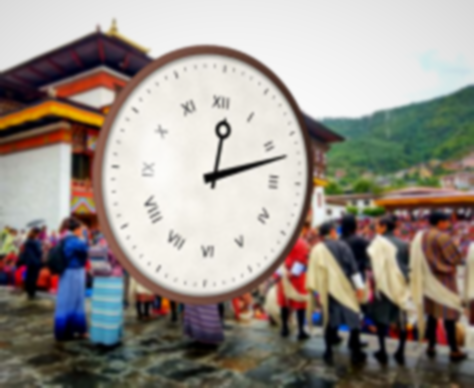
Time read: **12:12**
